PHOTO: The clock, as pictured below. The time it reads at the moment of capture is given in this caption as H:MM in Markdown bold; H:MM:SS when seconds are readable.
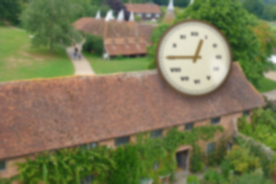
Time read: **12:45**
